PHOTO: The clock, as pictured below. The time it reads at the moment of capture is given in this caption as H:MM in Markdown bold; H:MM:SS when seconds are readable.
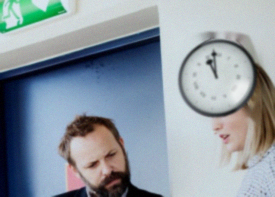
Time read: **10:58**
